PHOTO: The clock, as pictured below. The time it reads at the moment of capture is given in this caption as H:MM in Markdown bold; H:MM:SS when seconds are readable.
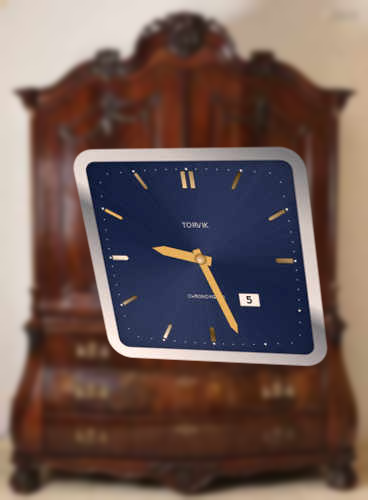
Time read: **9:27**
